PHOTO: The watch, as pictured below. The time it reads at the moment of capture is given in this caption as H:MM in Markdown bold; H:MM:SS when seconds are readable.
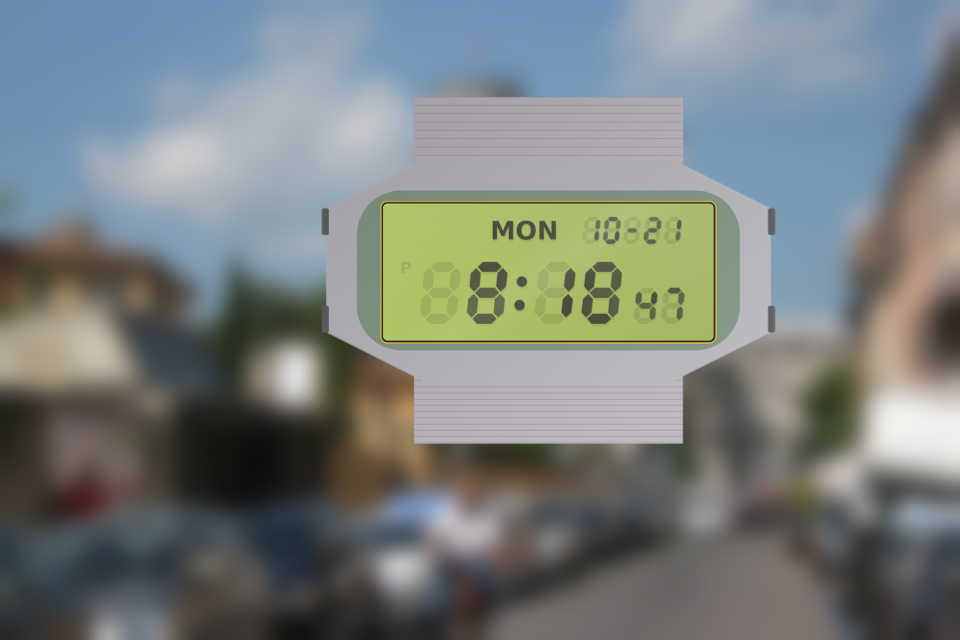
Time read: **8:18:47**
